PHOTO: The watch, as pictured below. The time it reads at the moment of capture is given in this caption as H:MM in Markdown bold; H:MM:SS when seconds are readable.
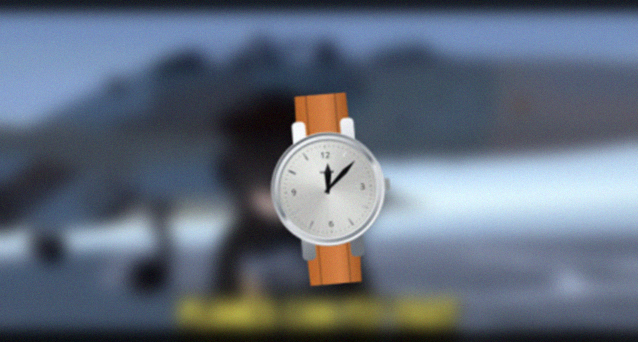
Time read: **12:08**
